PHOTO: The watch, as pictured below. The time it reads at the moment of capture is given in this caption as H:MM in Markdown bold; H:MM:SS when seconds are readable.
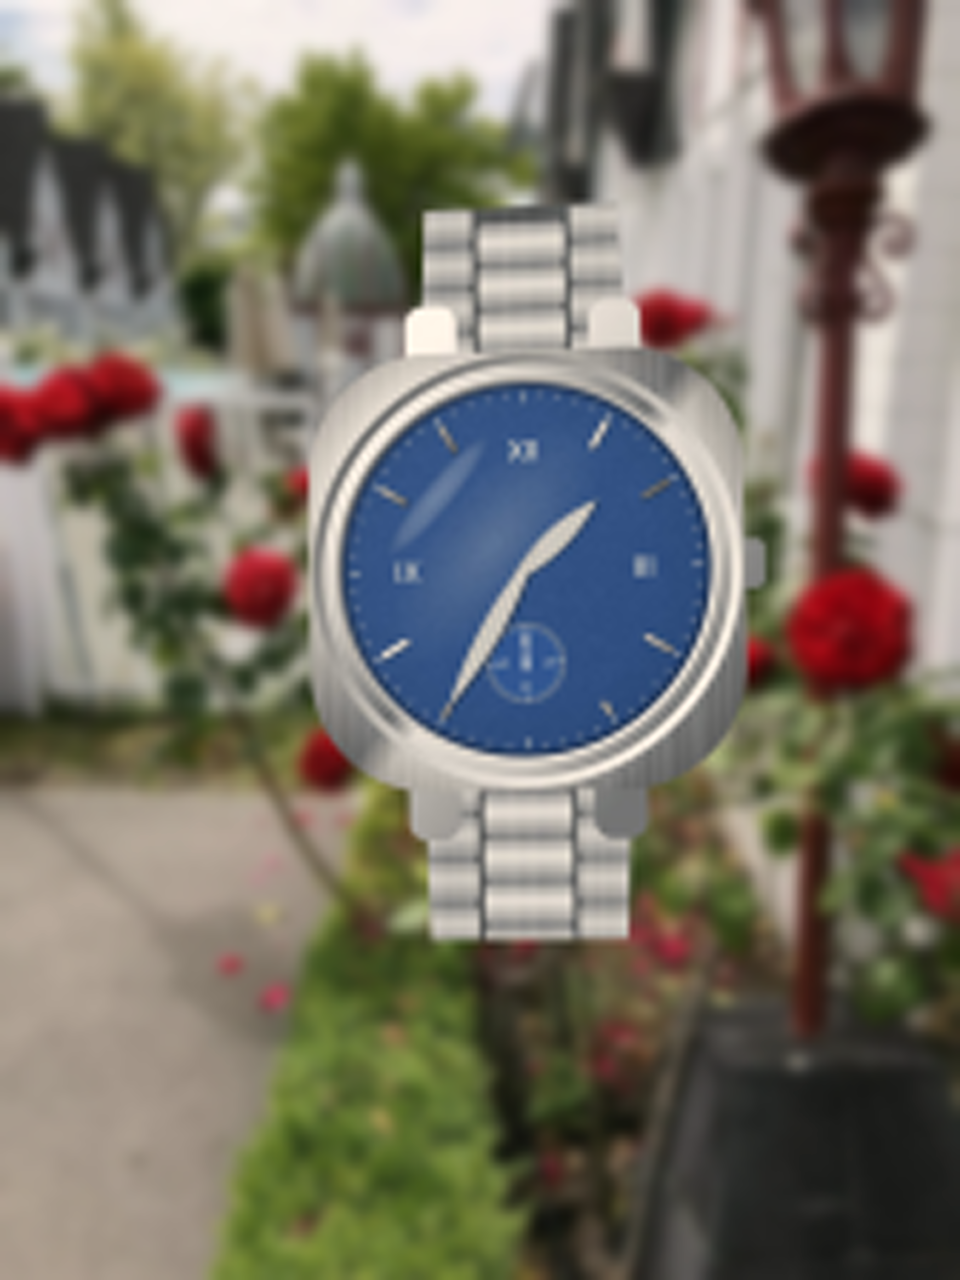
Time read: **1:35**
